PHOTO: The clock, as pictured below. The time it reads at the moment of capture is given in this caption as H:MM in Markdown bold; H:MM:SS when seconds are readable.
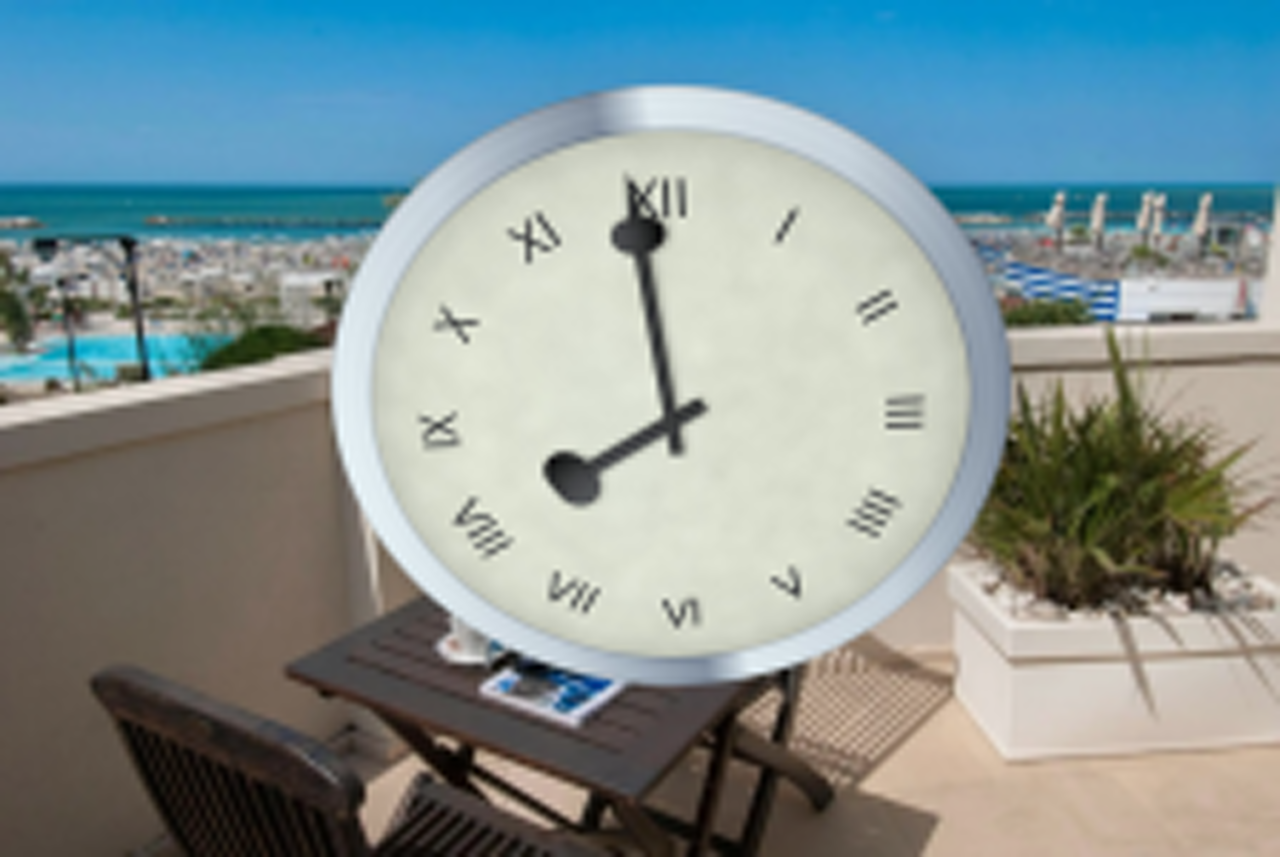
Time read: **7:59**
